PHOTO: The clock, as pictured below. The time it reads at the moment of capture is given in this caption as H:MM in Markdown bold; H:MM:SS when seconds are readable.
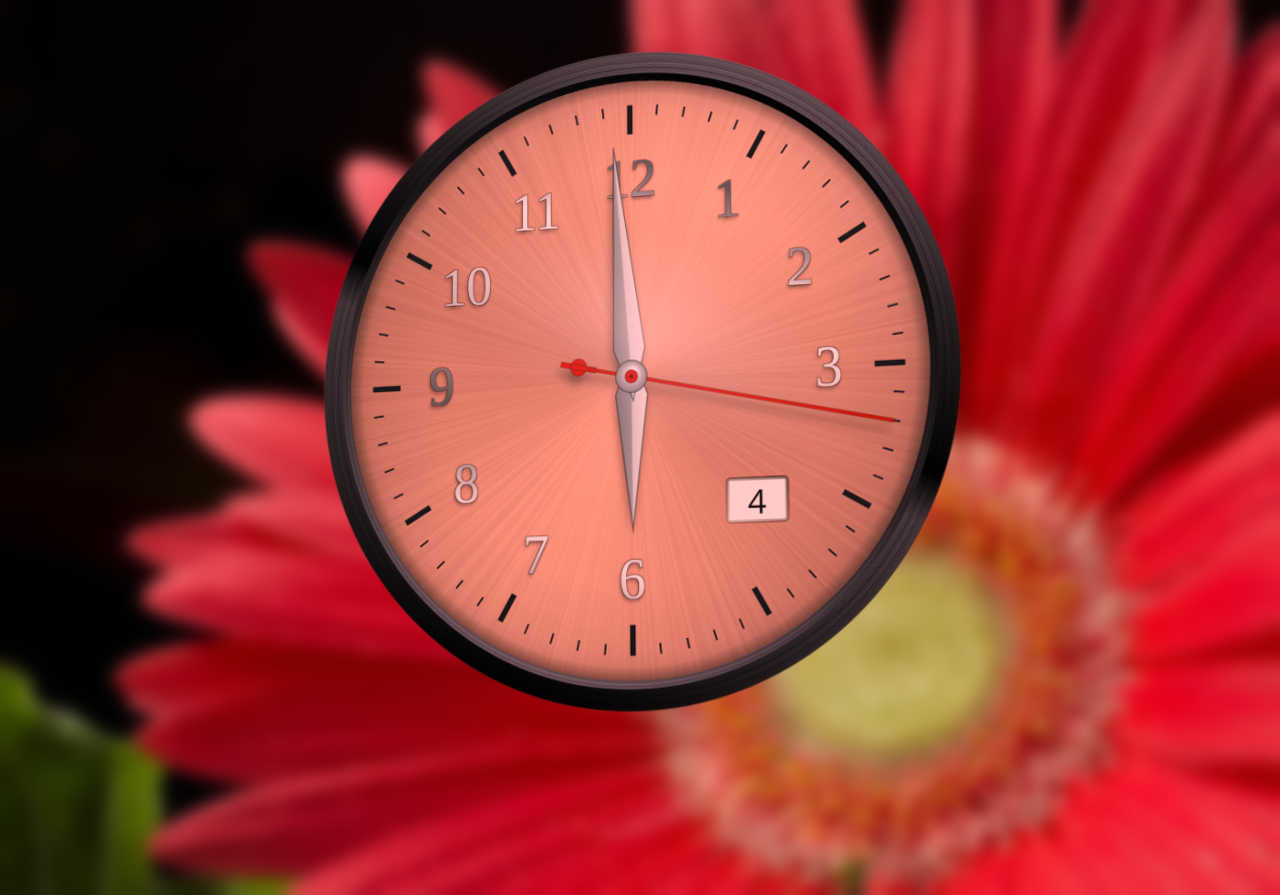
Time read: **5:59:17**
